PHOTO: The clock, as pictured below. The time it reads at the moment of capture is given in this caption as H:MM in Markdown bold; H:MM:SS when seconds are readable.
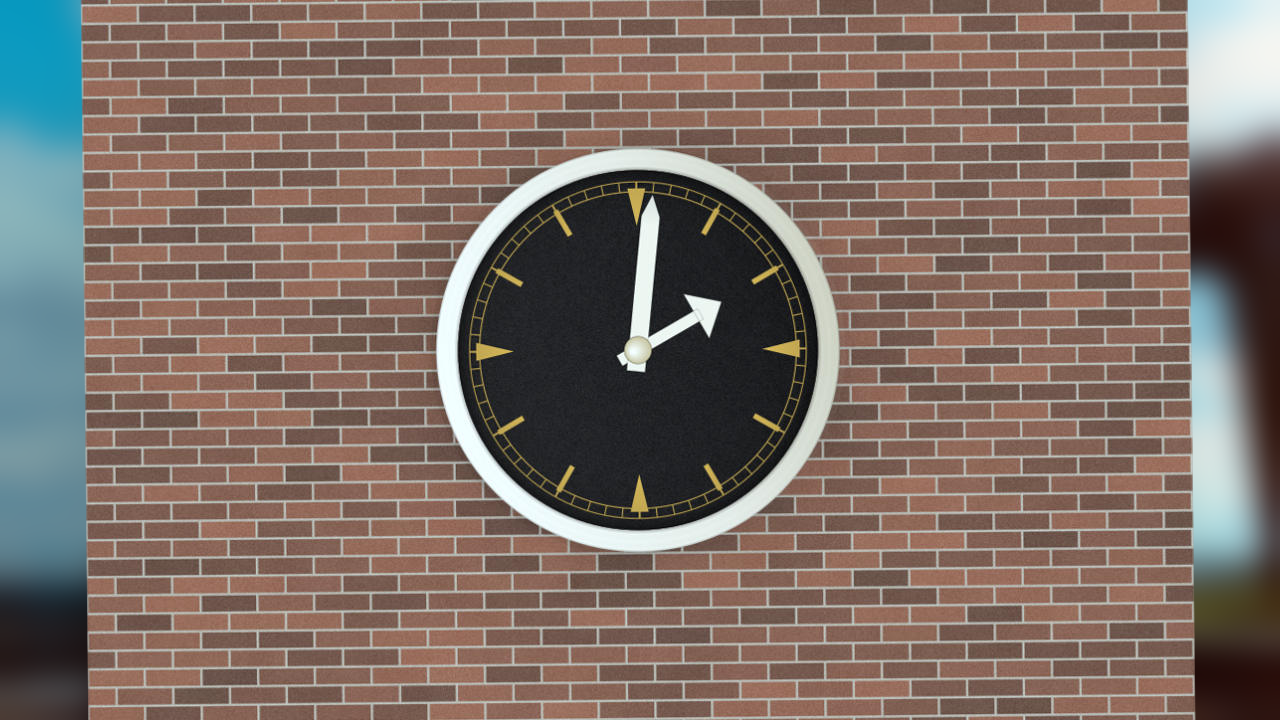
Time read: **2:01**
